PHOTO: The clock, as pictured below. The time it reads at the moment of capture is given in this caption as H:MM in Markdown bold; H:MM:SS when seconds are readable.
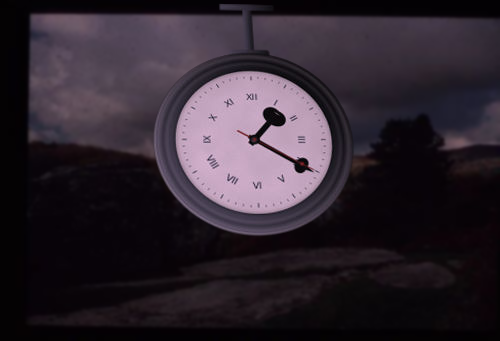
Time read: **1:20:20**
